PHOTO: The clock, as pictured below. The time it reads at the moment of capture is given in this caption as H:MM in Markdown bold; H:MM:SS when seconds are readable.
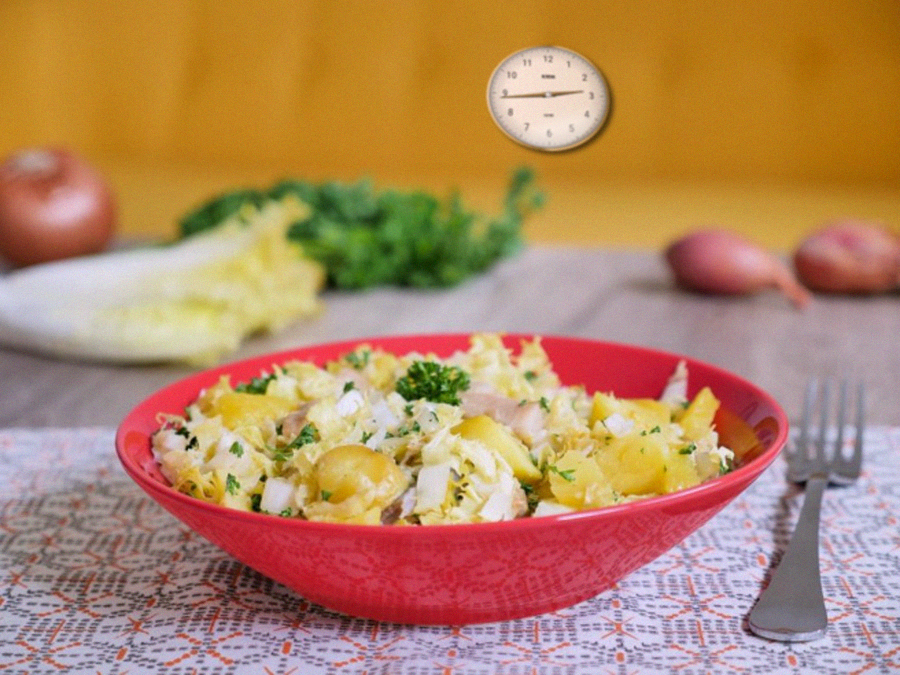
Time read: **2:44**
